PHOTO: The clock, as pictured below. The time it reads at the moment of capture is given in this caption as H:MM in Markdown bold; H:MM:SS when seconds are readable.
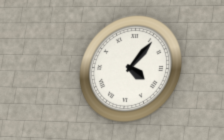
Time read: **4:06**
